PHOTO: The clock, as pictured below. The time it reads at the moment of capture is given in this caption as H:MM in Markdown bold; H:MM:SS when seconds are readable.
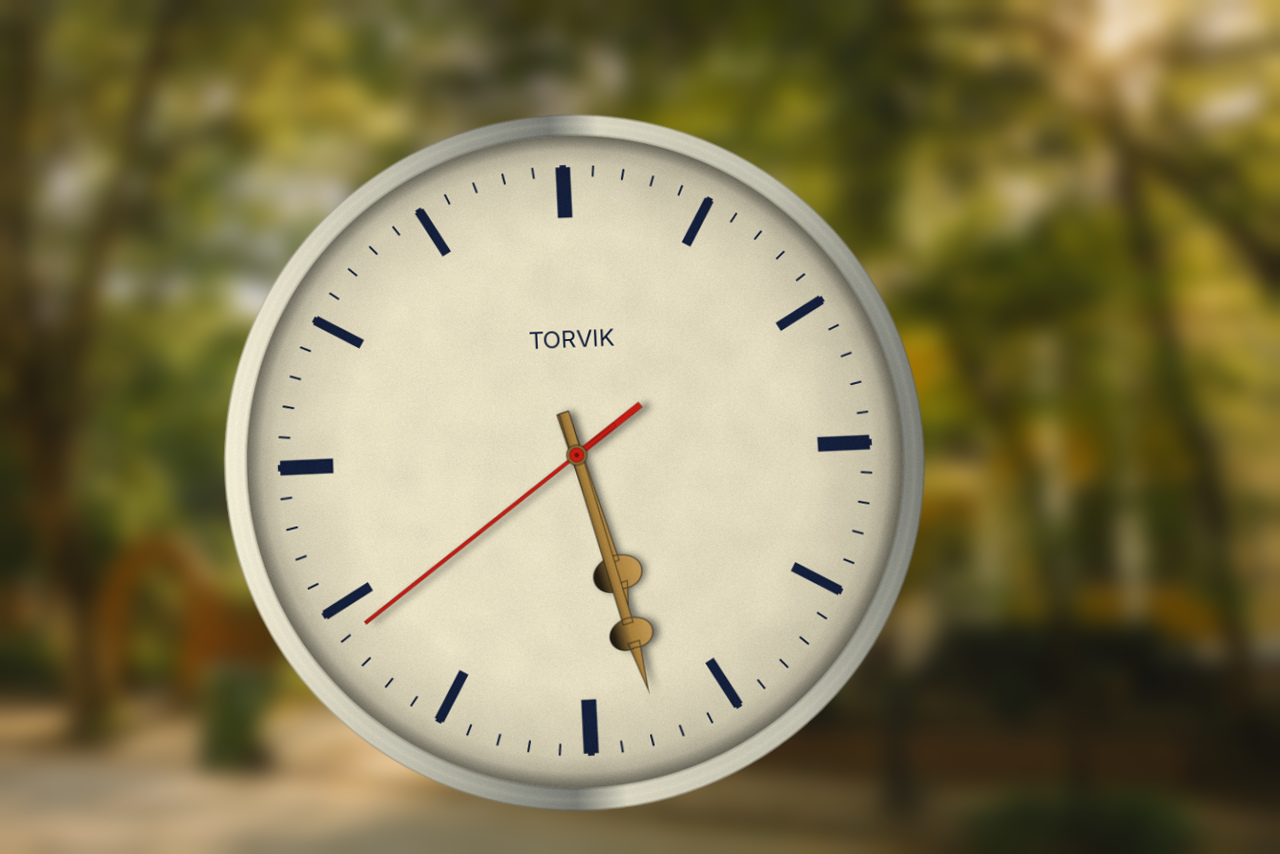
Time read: **5:27:39**
